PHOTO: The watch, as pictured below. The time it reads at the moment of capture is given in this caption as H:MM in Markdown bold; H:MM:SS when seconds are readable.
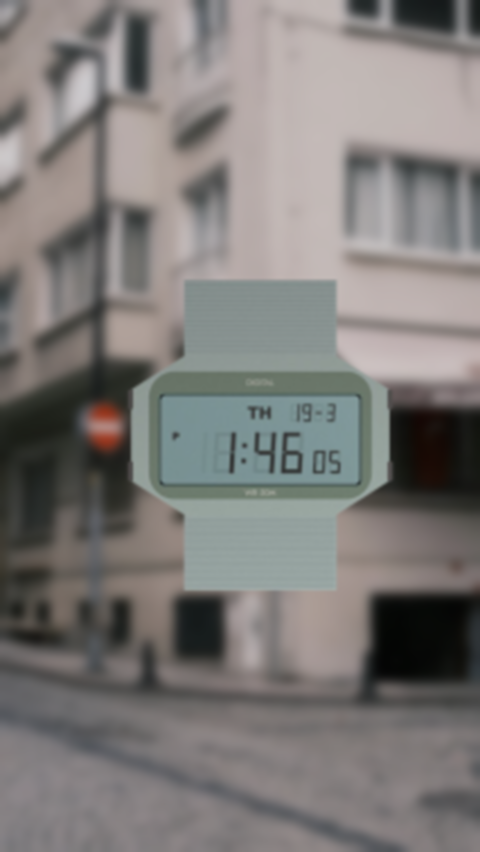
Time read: **1:46:05**
